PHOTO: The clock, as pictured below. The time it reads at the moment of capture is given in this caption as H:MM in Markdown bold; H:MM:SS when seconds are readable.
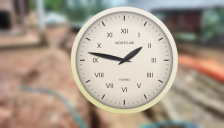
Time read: **1:47**
